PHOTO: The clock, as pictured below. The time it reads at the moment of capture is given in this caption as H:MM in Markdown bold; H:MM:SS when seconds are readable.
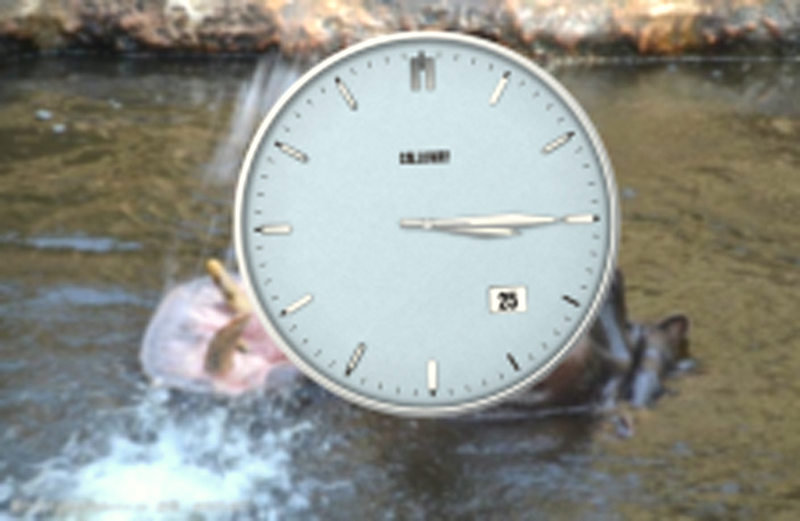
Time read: **3:15**
